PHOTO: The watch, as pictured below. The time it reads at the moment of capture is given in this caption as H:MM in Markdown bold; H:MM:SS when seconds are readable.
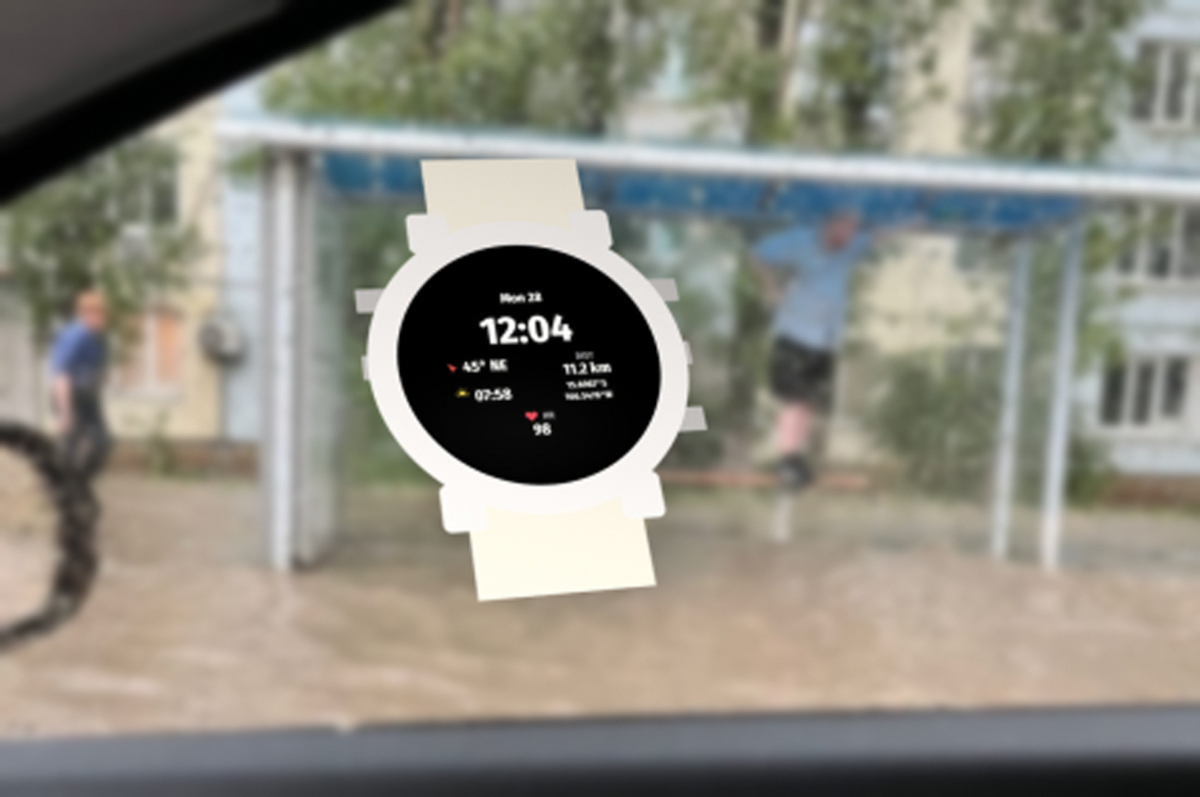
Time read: **12:04**
